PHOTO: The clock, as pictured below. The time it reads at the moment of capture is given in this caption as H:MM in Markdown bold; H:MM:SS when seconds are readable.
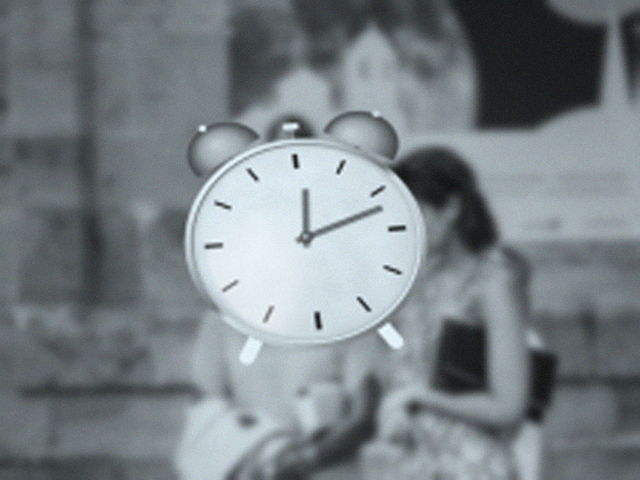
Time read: **12:12**
